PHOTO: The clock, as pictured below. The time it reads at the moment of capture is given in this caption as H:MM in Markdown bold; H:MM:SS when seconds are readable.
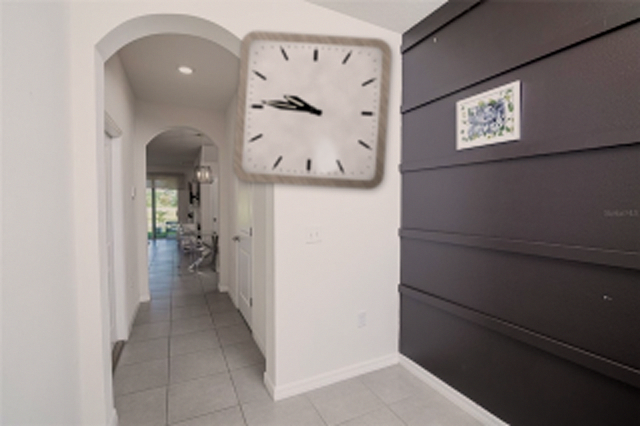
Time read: **9:46**
